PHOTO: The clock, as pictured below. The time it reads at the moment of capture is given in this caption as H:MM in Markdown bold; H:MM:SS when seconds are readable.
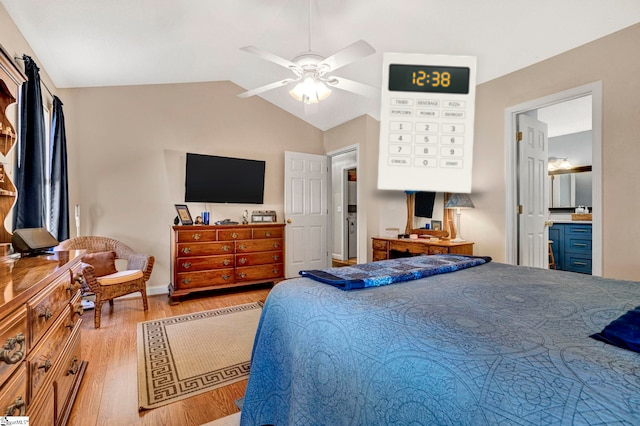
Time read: **12:38**
